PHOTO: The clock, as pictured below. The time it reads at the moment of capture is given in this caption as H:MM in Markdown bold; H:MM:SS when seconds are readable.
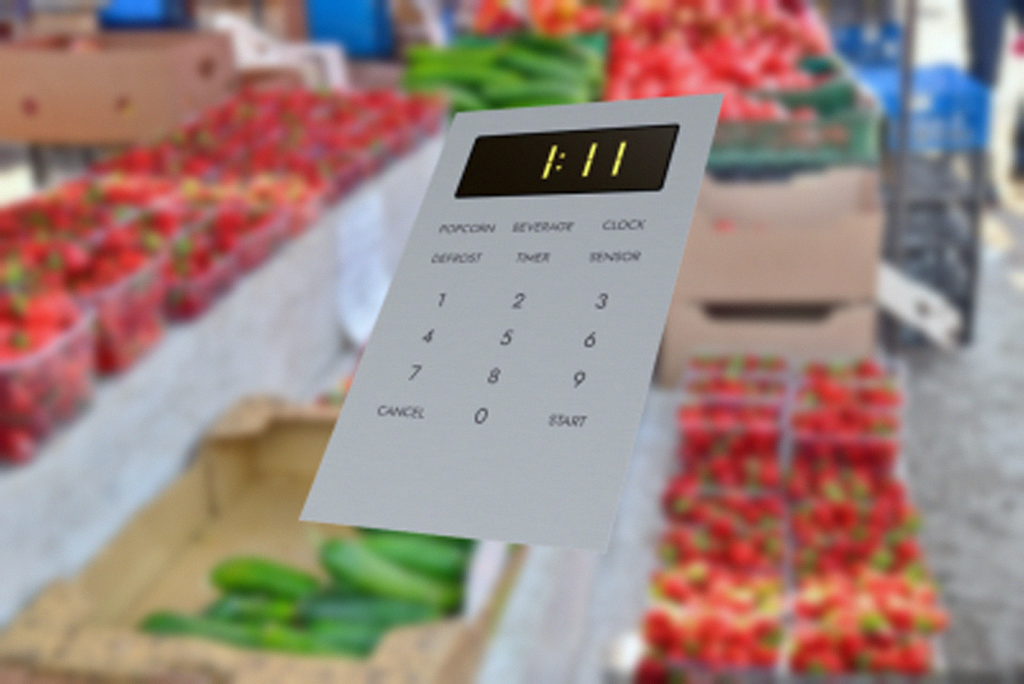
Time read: **1:11**
